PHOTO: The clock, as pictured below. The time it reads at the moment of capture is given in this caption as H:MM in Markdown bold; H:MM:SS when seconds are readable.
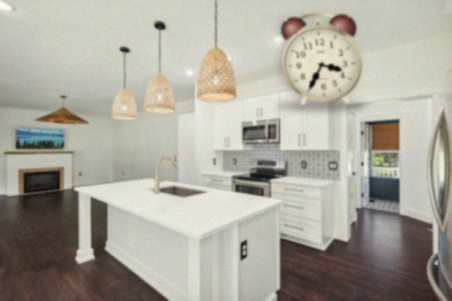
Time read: **3:35**
